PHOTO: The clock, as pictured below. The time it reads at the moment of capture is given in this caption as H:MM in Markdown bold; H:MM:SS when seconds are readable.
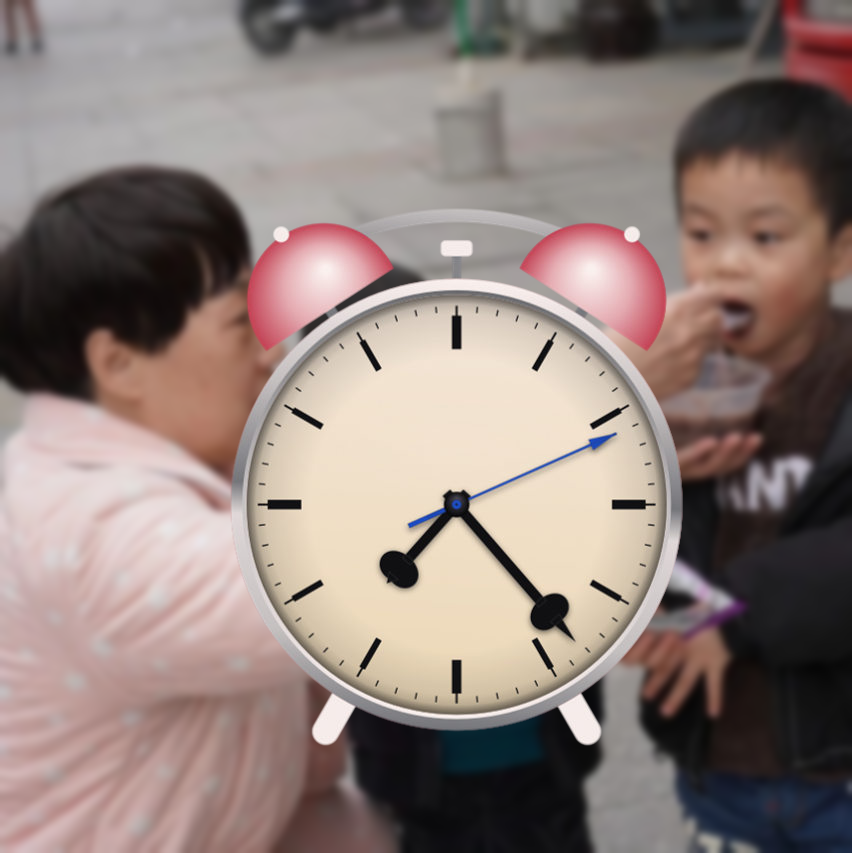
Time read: **7:23:11**
